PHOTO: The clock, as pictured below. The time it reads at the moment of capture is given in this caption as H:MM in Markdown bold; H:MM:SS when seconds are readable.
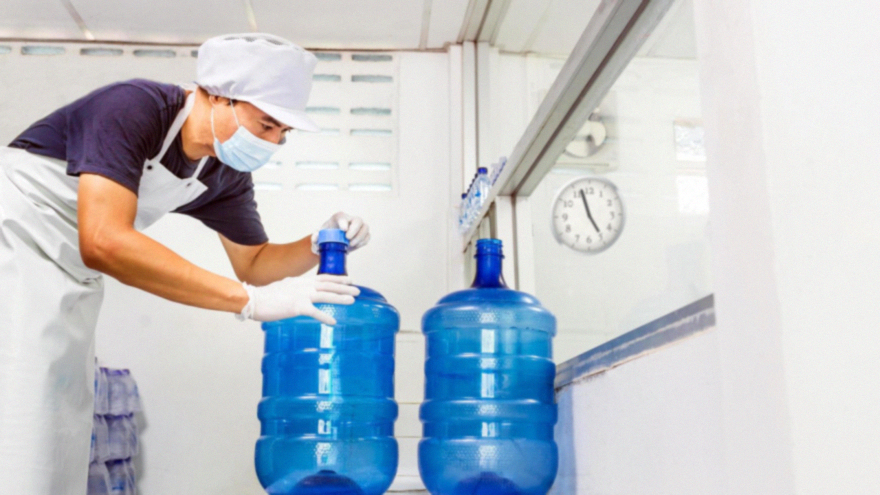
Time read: **4:57**
